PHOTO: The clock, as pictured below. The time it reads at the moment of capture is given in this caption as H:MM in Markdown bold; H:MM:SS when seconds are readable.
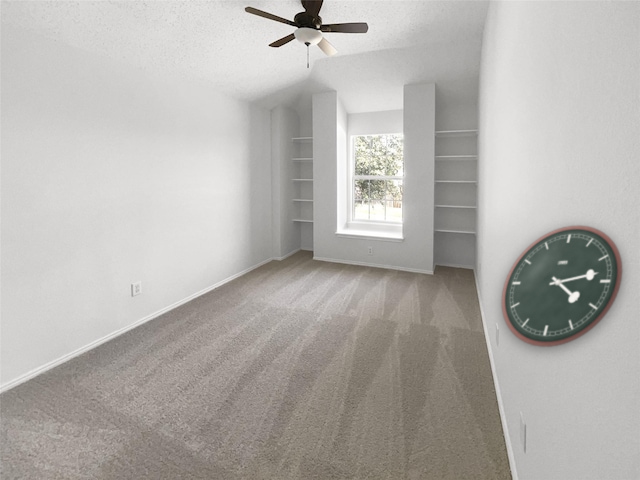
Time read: **4:13**
